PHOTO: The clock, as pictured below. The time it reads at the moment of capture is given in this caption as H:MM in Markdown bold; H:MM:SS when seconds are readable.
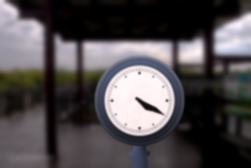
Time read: **4:20**
